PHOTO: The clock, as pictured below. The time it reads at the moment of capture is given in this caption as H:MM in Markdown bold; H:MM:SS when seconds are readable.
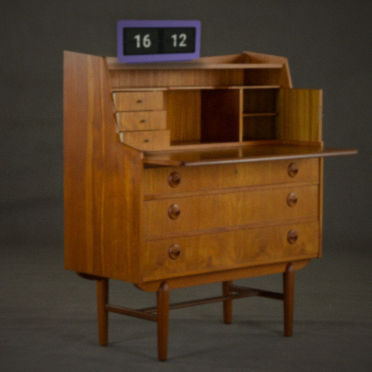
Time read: **16:12**
